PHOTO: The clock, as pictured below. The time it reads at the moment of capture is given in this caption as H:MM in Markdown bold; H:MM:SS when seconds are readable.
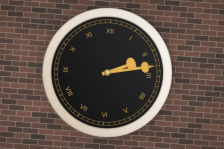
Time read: **2:13**
